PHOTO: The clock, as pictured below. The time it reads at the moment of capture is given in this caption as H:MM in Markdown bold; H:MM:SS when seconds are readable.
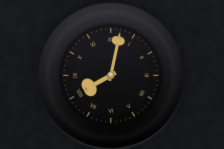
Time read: **8:02**
